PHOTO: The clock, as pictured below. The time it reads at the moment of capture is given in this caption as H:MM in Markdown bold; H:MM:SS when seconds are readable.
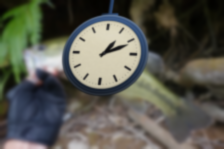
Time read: **1:11**
